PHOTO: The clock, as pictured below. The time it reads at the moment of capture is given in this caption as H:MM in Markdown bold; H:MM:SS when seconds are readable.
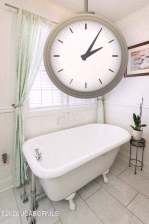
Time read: **2:05**
